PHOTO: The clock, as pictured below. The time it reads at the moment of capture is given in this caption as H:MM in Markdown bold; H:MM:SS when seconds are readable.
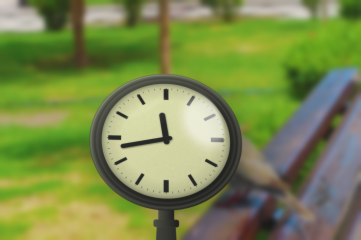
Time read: **11:43**
